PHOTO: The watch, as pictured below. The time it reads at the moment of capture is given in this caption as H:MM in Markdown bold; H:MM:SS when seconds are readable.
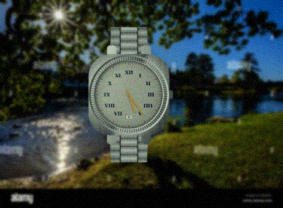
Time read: **5:24**
